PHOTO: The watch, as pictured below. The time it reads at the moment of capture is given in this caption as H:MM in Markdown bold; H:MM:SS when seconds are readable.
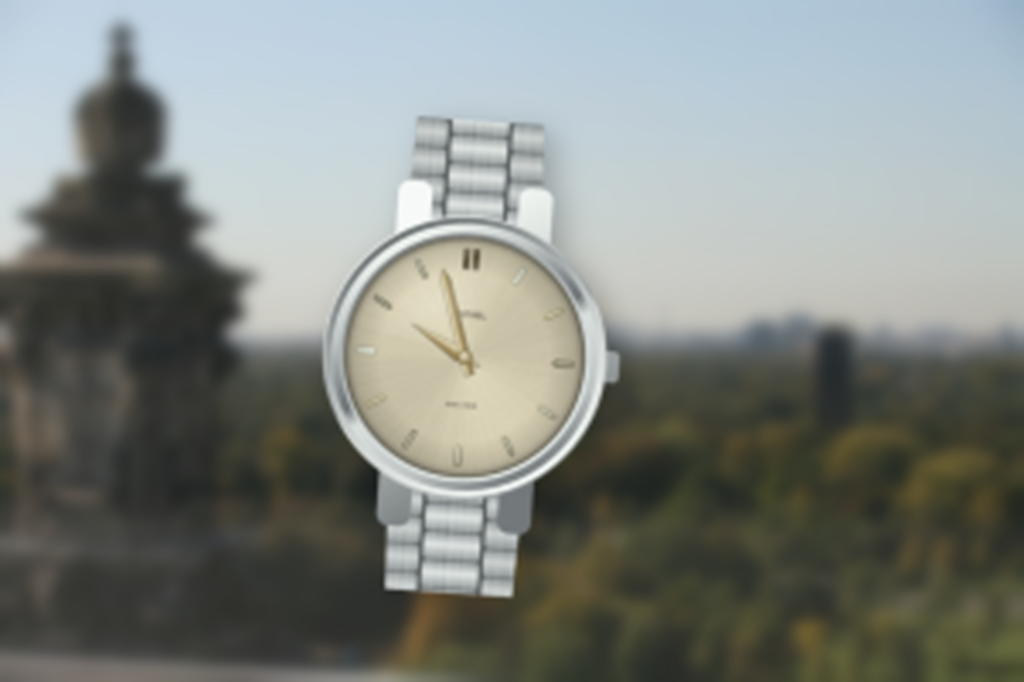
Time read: **9:57**
